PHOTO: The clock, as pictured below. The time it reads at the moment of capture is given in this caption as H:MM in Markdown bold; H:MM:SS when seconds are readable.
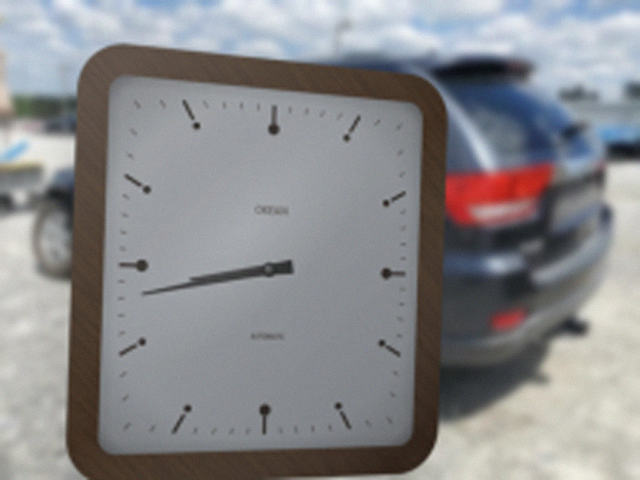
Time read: **8:43**
